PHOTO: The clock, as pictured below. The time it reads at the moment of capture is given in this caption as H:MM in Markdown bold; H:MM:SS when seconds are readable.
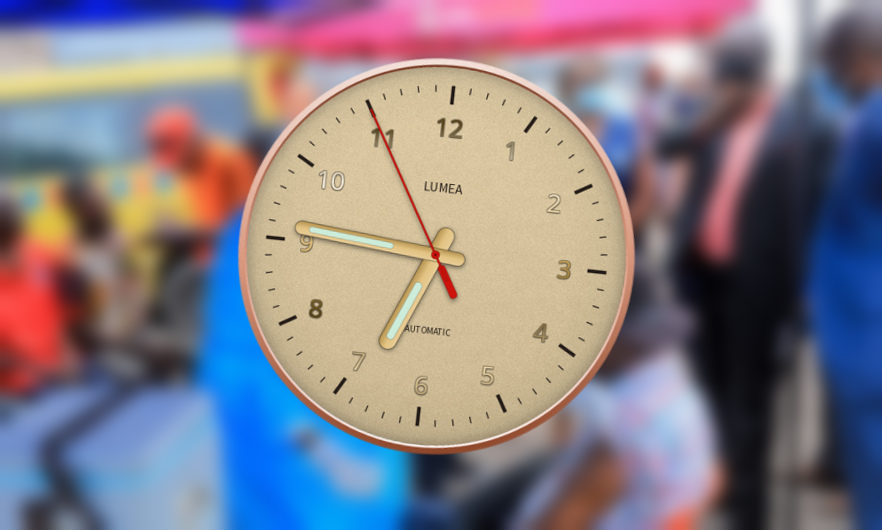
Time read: **6:45:55**
